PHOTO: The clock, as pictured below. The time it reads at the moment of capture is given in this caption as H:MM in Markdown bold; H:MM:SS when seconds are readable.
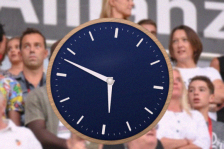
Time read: **5:48**
